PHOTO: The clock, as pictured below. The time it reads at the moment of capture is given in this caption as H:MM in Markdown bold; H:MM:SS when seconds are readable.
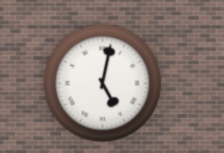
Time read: **5:02**
